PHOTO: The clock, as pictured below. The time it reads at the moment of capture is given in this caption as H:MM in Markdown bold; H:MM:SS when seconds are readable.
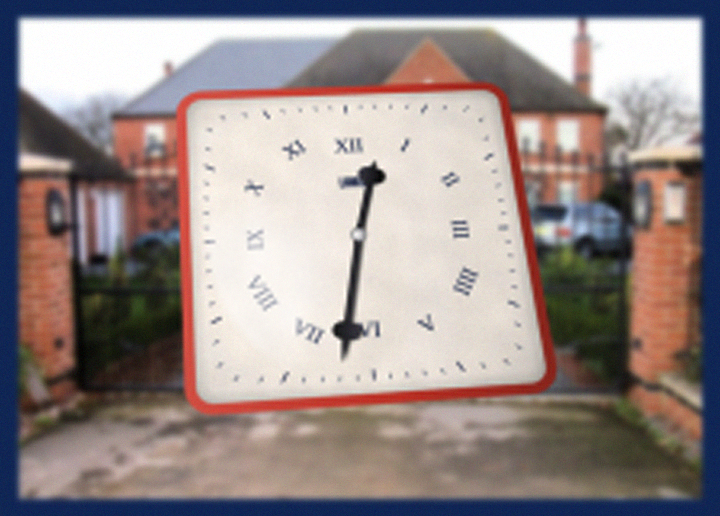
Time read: **12:32**
